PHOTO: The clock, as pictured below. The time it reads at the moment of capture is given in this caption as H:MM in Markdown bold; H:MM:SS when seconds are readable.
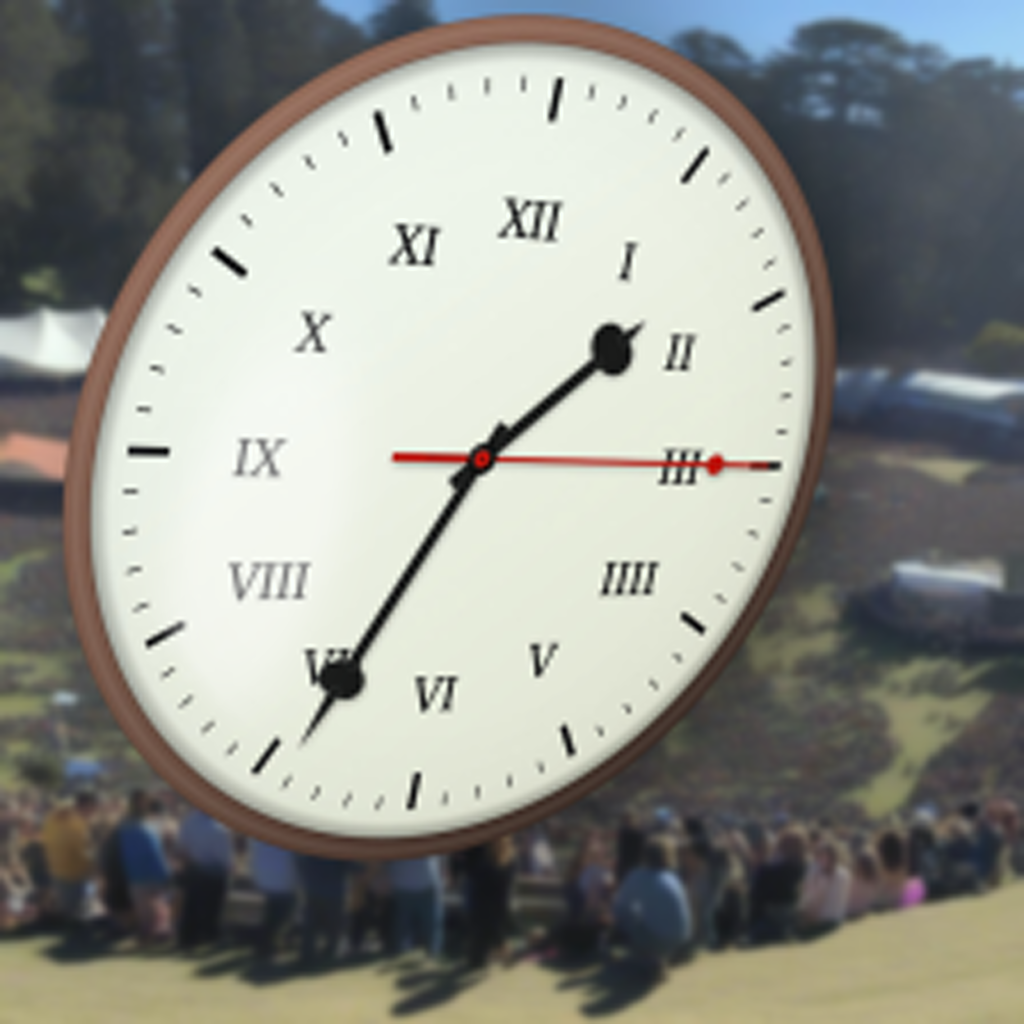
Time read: **1:34:15**
